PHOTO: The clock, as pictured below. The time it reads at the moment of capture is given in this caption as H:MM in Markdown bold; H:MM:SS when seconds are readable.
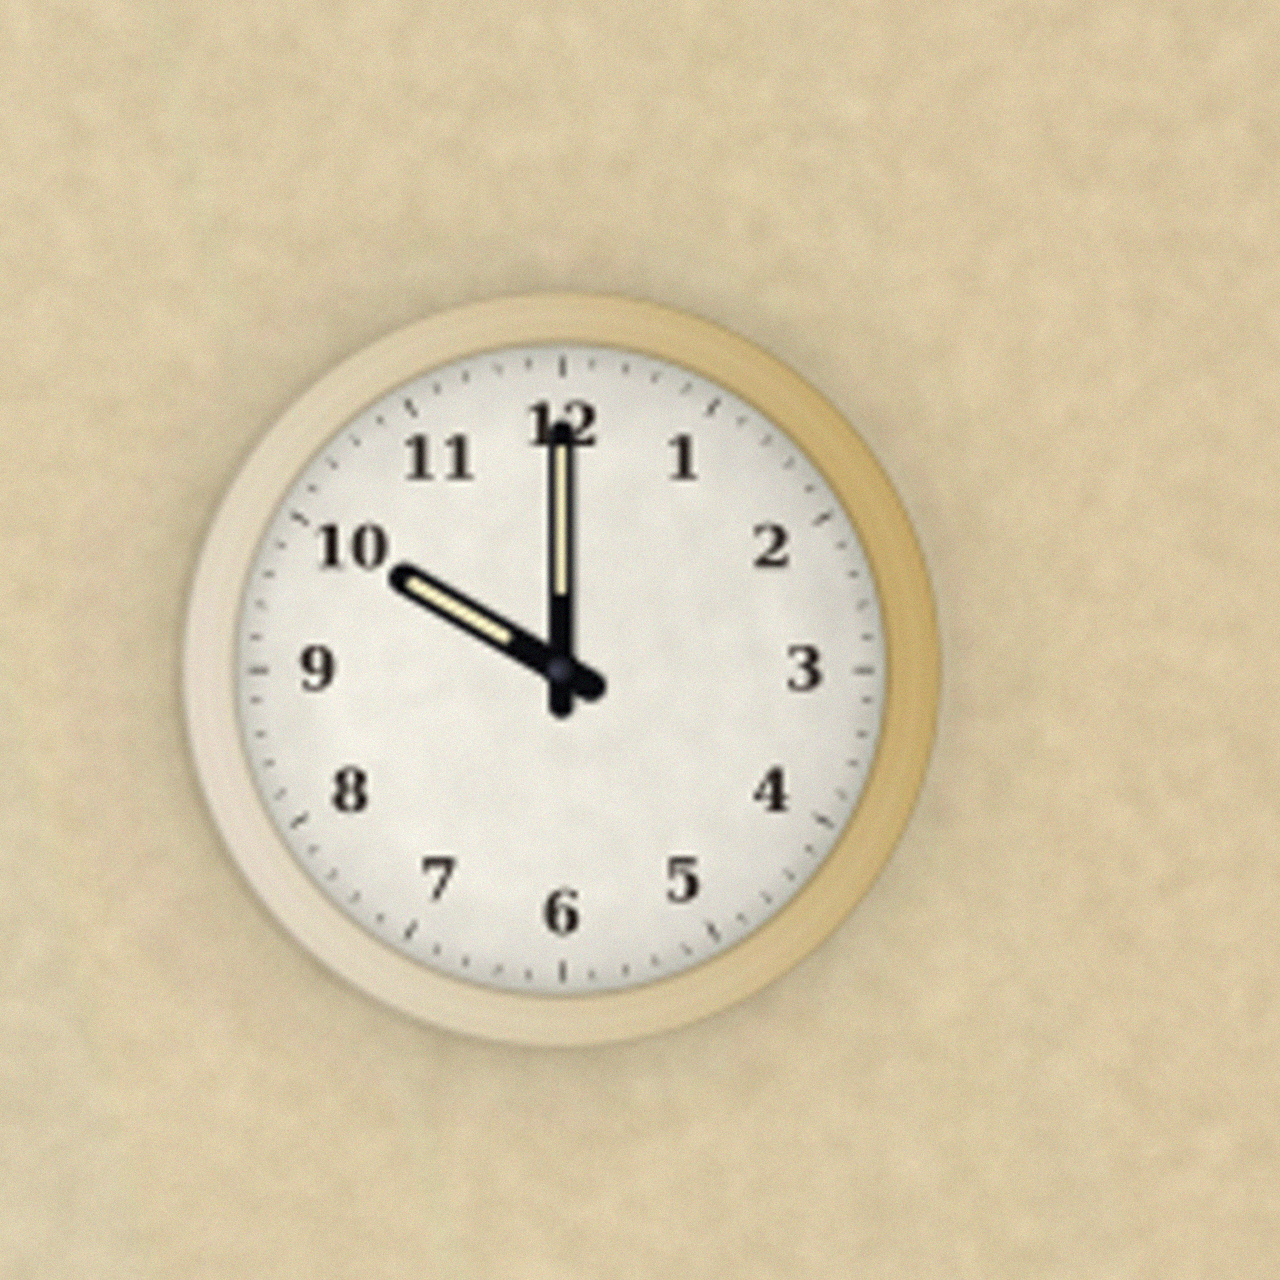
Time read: **10:00**
